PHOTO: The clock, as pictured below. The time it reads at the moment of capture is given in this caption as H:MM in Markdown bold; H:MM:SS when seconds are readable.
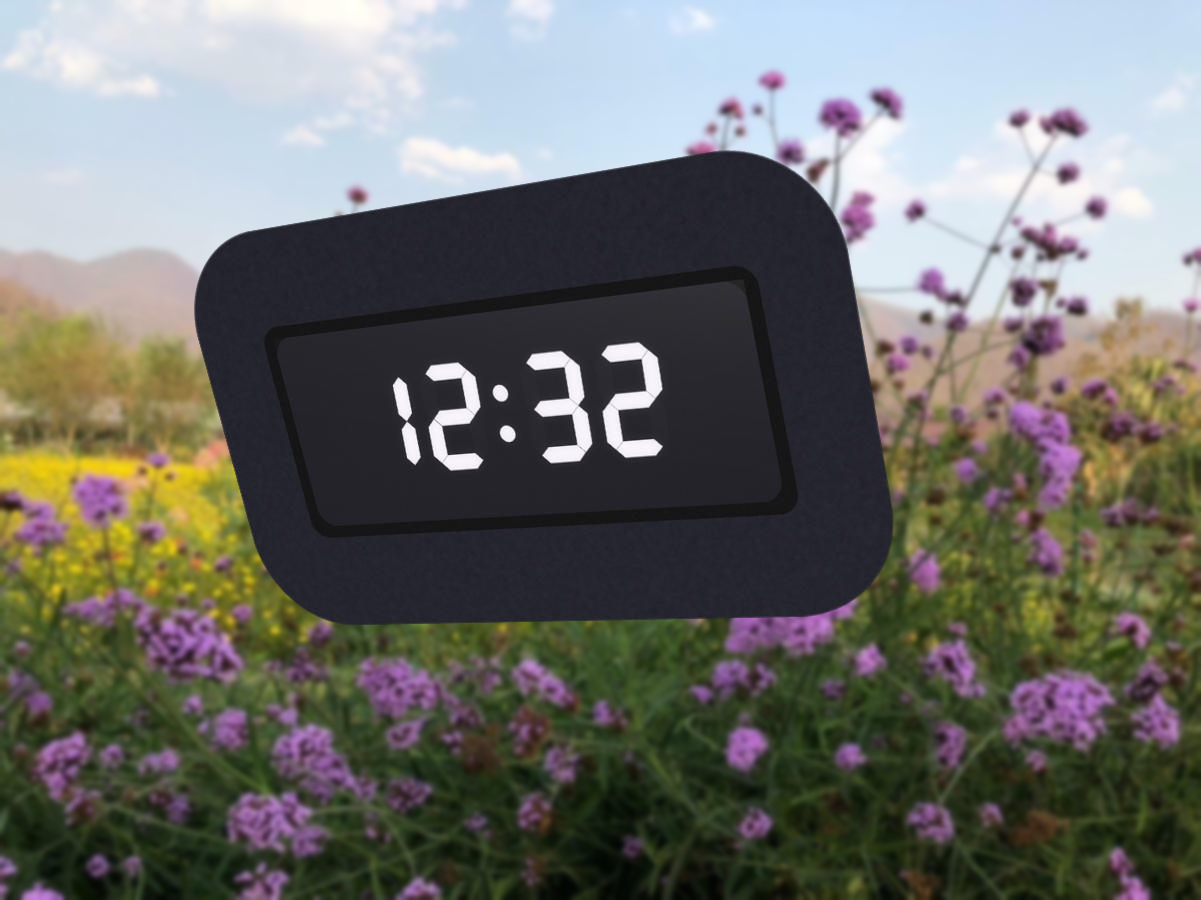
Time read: **12:32**
